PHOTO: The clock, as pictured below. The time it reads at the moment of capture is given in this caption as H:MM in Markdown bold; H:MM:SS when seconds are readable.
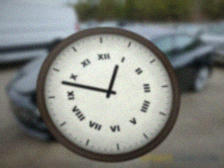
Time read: **12:48**
